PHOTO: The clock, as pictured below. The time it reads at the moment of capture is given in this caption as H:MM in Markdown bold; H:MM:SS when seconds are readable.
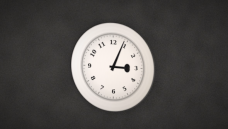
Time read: **3:04**
